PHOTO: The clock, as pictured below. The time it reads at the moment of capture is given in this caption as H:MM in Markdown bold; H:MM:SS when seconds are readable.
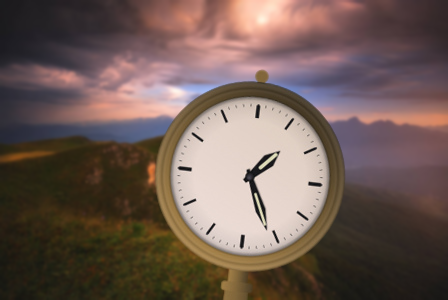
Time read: **1:26**
